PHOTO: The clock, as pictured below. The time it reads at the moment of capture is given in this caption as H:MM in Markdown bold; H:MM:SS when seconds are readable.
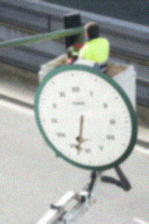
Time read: **6:33**
